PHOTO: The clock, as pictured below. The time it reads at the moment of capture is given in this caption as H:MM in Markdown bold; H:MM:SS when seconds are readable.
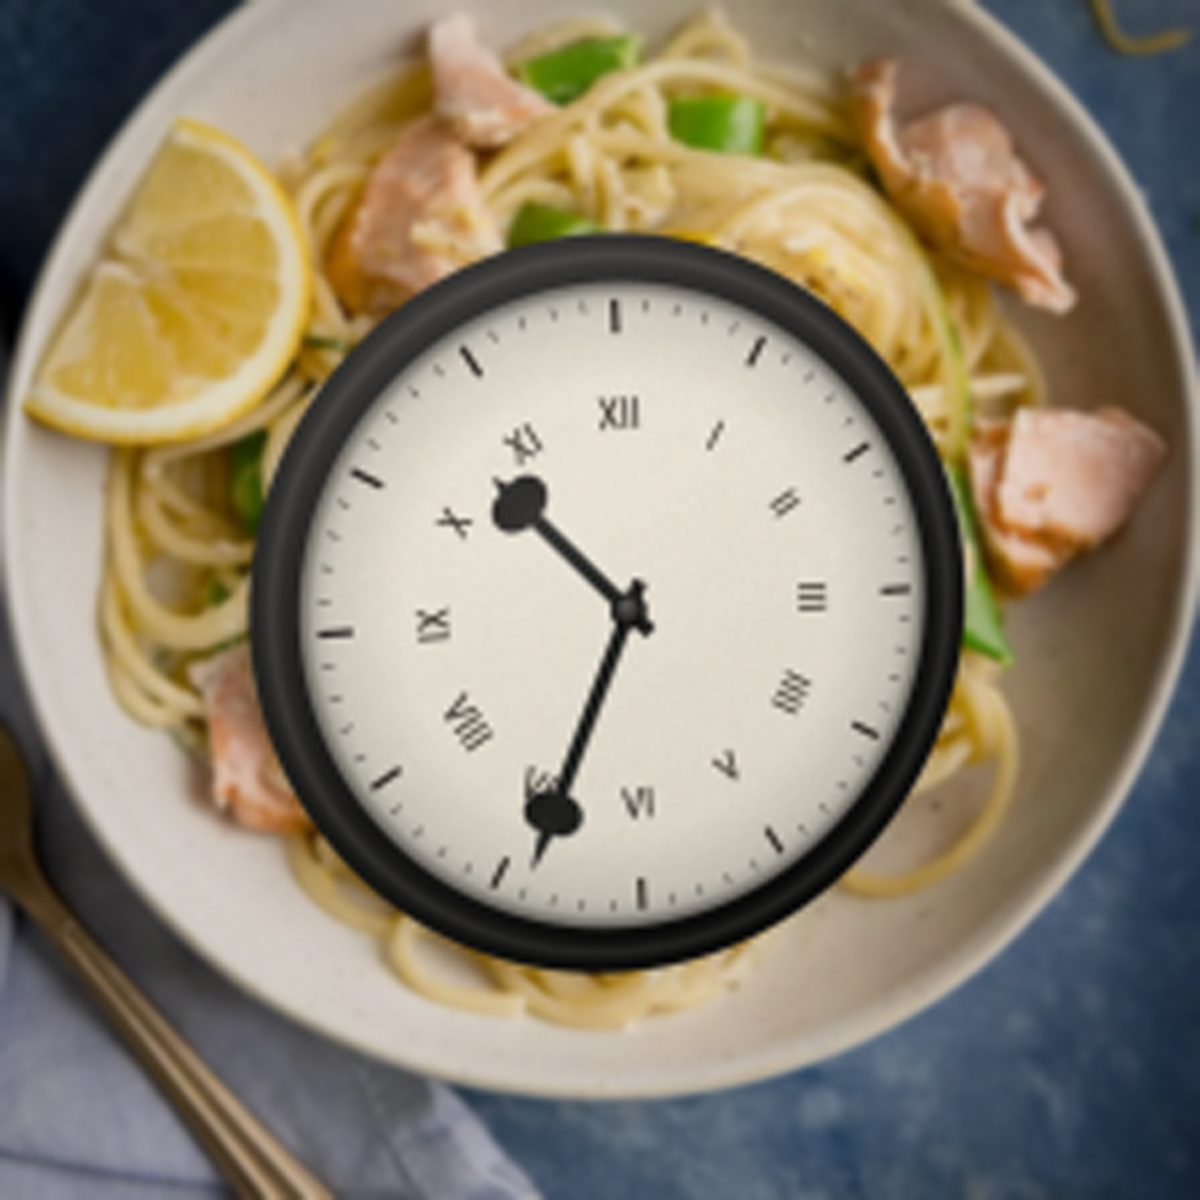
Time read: **10:34**
